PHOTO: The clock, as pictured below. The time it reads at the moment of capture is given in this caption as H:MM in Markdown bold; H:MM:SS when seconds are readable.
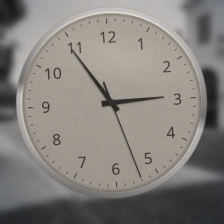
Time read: **2:54:27**
